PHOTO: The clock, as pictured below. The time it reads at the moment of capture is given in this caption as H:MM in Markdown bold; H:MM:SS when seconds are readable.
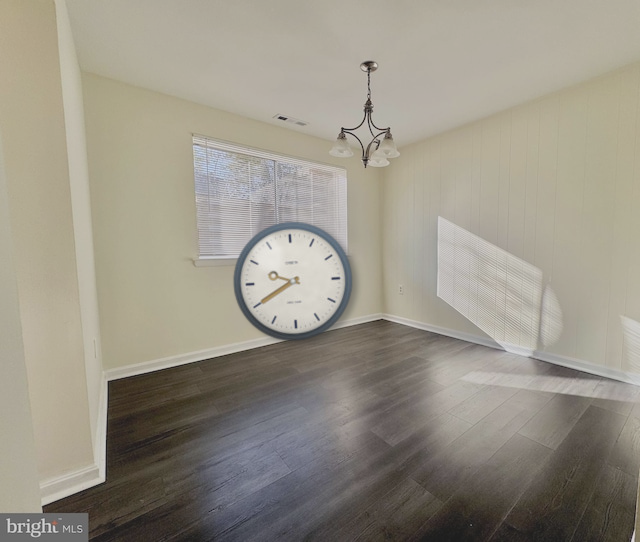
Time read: **9:40**
